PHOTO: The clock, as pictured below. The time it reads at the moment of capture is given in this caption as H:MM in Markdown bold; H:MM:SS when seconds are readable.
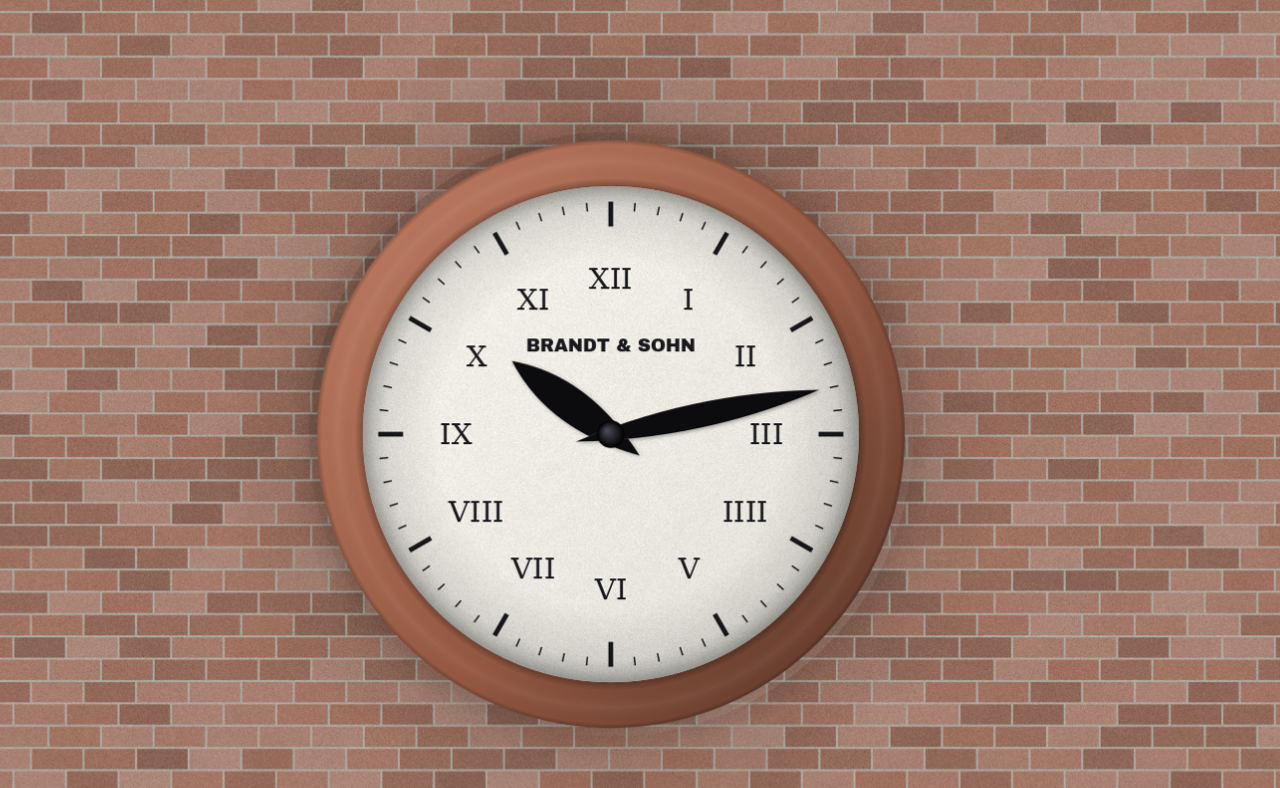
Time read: **10:13**
